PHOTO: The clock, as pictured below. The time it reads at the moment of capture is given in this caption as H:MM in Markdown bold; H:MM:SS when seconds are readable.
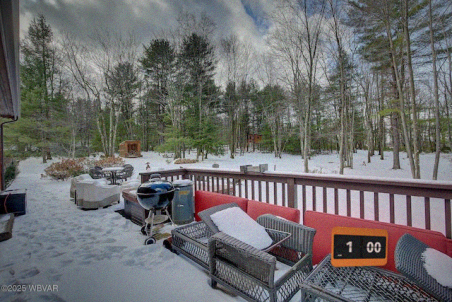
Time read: **1:00**
